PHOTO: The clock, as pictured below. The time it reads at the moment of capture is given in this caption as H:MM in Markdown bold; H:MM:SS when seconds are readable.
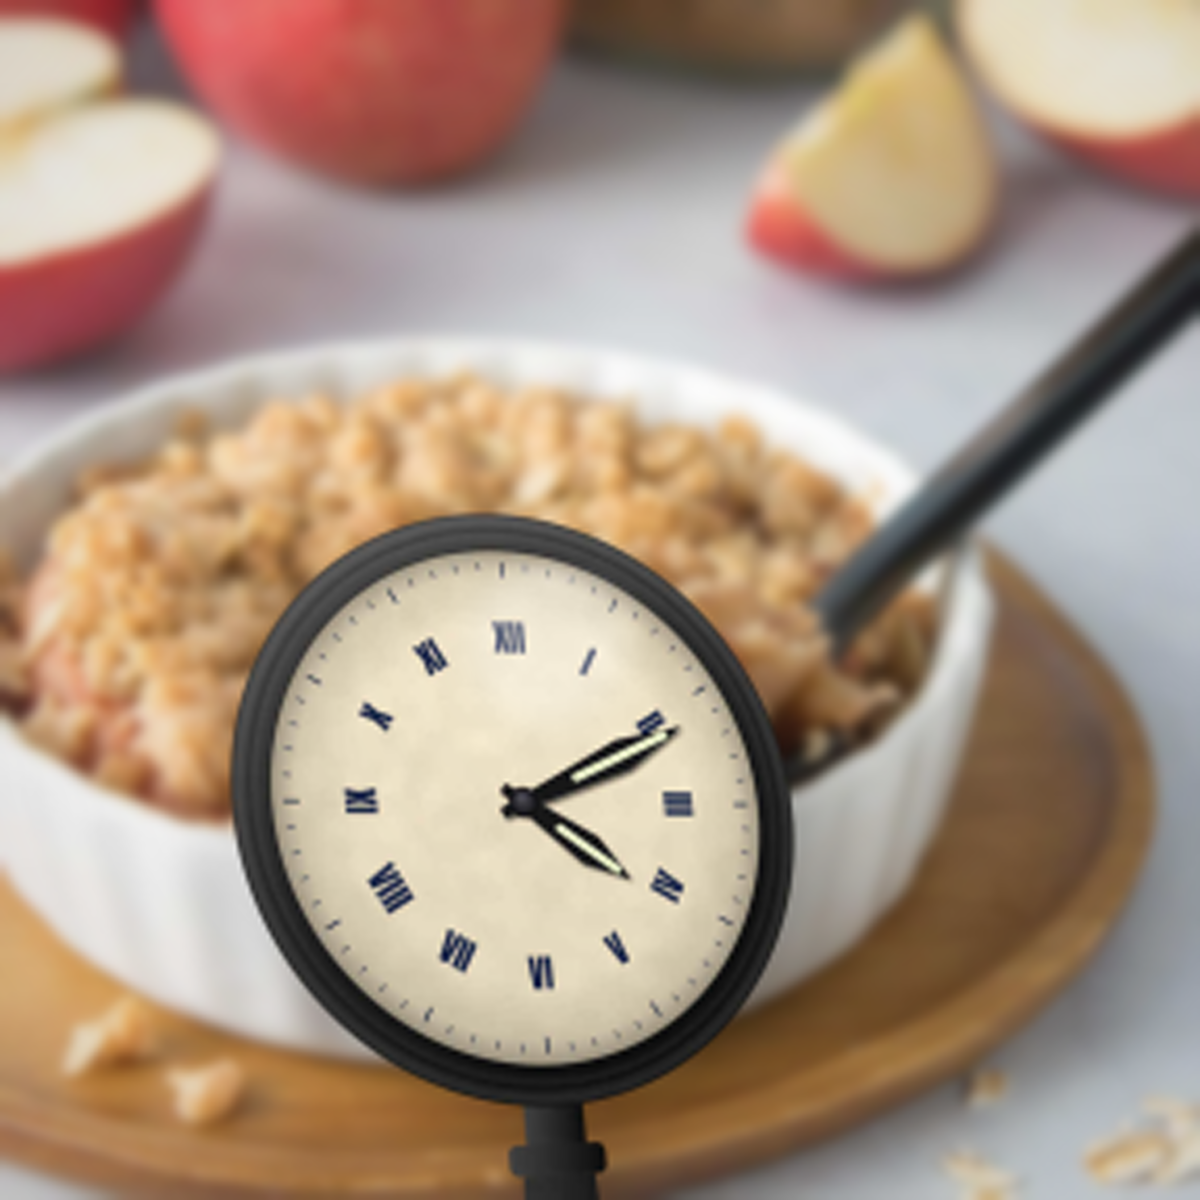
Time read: **4:11**
